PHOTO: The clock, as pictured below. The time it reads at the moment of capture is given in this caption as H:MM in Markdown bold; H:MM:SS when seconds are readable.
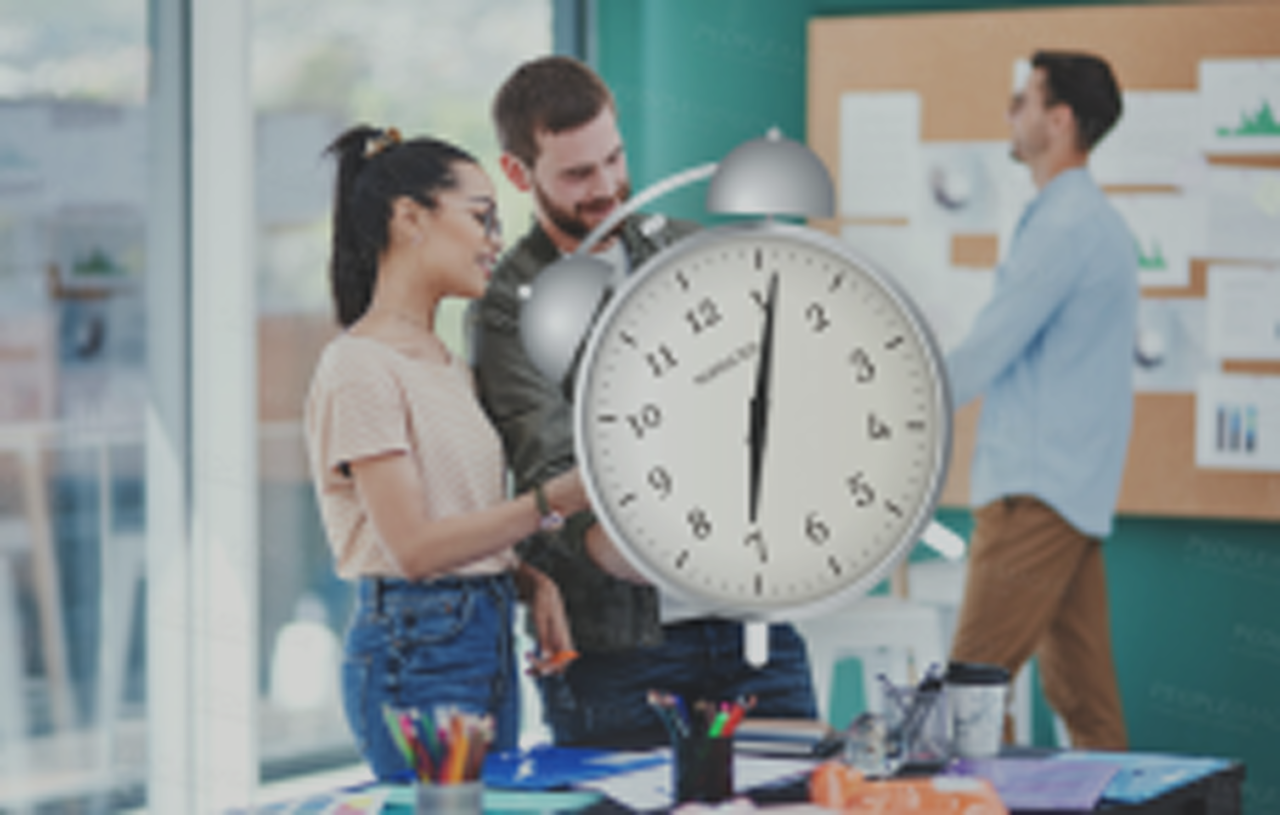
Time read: **7:06**
